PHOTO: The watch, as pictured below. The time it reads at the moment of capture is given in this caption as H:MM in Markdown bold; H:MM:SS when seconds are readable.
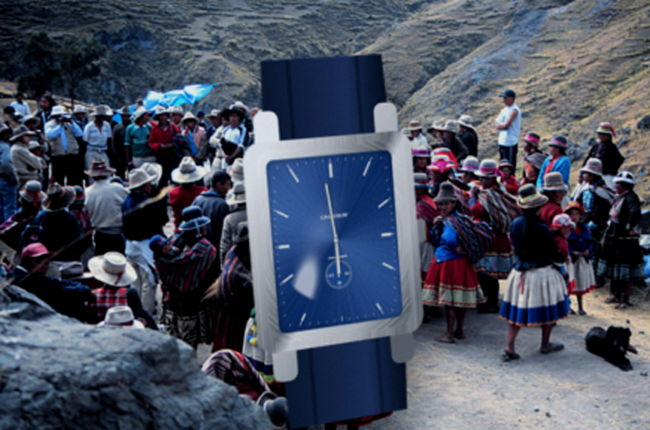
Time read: **5:59**
